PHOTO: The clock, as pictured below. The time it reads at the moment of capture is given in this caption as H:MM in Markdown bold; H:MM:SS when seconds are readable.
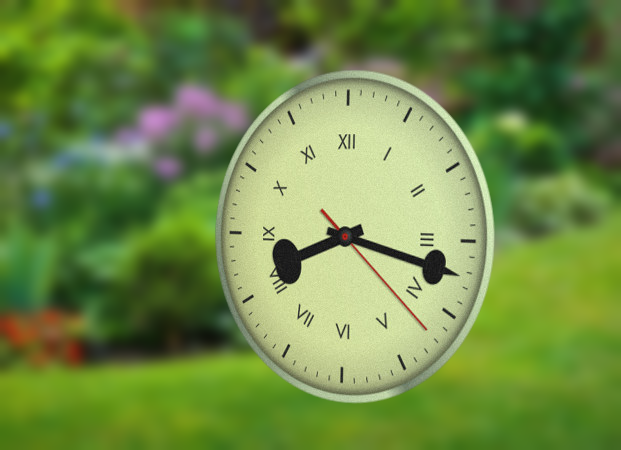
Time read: **8:17:22**
